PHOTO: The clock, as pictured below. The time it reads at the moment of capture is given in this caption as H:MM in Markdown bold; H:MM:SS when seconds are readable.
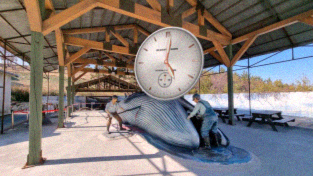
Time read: **5:01**
